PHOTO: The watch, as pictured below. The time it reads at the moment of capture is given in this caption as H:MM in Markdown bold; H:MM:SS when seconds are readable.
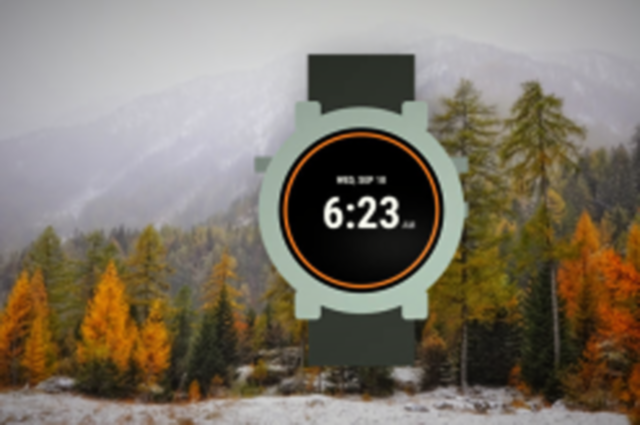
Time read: **6:23**
